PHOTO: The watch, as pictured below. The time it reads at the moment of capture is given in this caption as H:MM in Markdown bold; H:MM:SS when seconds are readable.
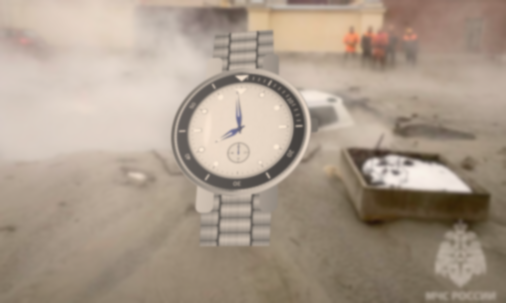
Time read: **7:59**
